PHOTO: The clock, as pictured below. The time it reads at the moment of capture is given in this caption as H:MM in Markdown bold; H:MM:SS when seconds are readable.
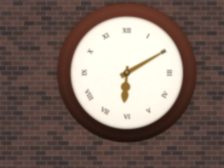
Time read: **6:10**
